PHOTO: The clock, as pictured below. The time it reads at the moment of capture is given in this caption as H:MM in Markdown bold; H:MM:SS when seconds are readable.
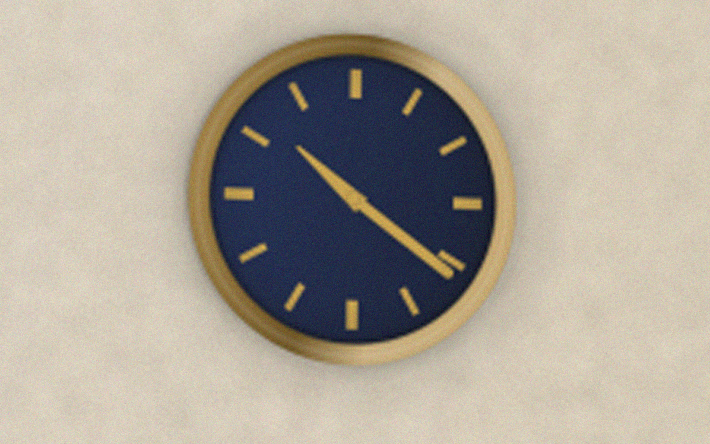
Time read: **10:21**
